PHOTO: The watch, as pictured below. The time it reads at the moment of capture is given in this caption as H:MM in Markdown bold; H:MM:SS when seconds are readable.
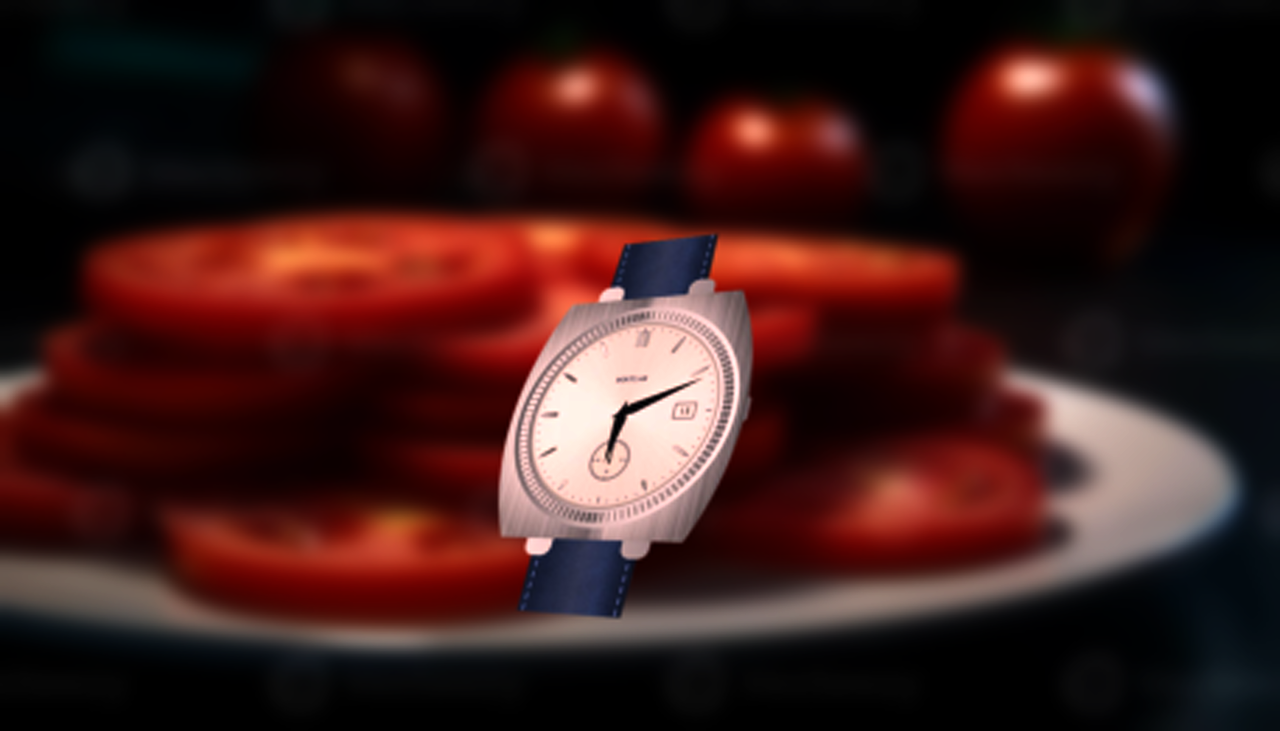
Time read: **6:11**
